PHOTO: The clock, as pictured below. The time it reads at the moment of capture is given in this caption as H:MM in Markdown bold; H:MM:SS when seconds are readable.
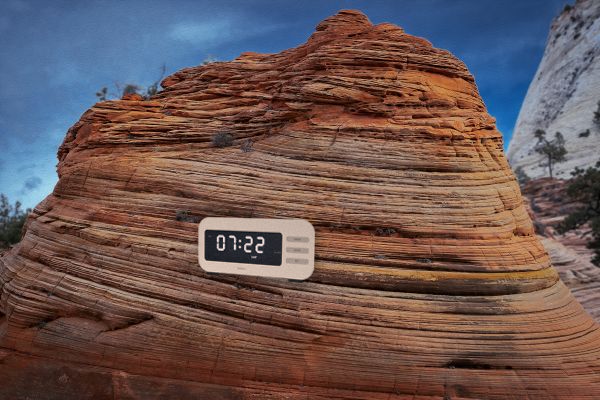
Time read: **7:22**
